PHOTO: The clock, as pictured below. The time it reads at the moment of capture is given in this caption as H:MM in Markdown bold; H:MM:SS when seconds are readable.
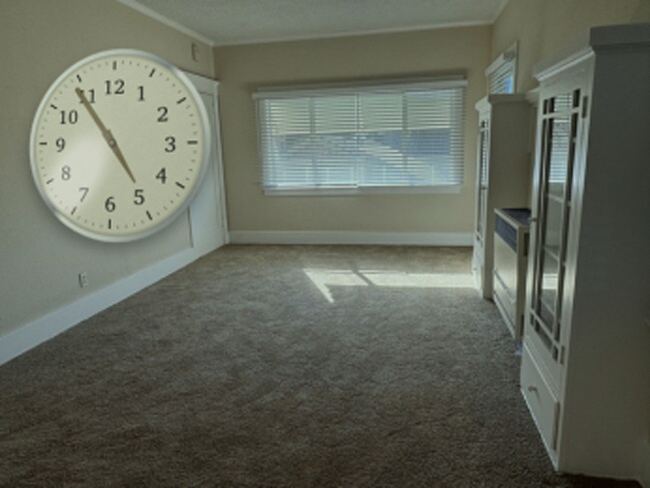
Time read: **4:54**
